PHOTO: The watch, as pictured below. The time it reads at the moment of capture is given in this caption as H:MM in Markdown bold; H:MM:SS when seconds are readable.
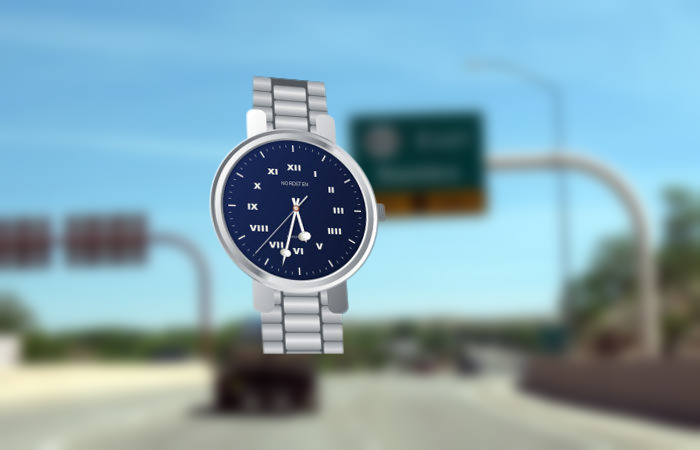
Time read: **5:32:37**
